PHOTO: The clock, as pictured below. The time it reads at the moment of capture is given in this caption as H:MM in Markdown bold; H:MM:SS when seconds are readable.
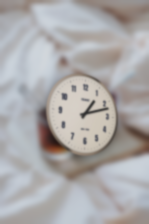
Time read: **1:12**
